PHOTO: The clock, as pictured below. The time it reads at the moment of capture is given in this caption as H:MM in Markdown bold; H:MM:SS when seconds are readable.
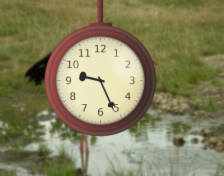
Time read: **9:26**
